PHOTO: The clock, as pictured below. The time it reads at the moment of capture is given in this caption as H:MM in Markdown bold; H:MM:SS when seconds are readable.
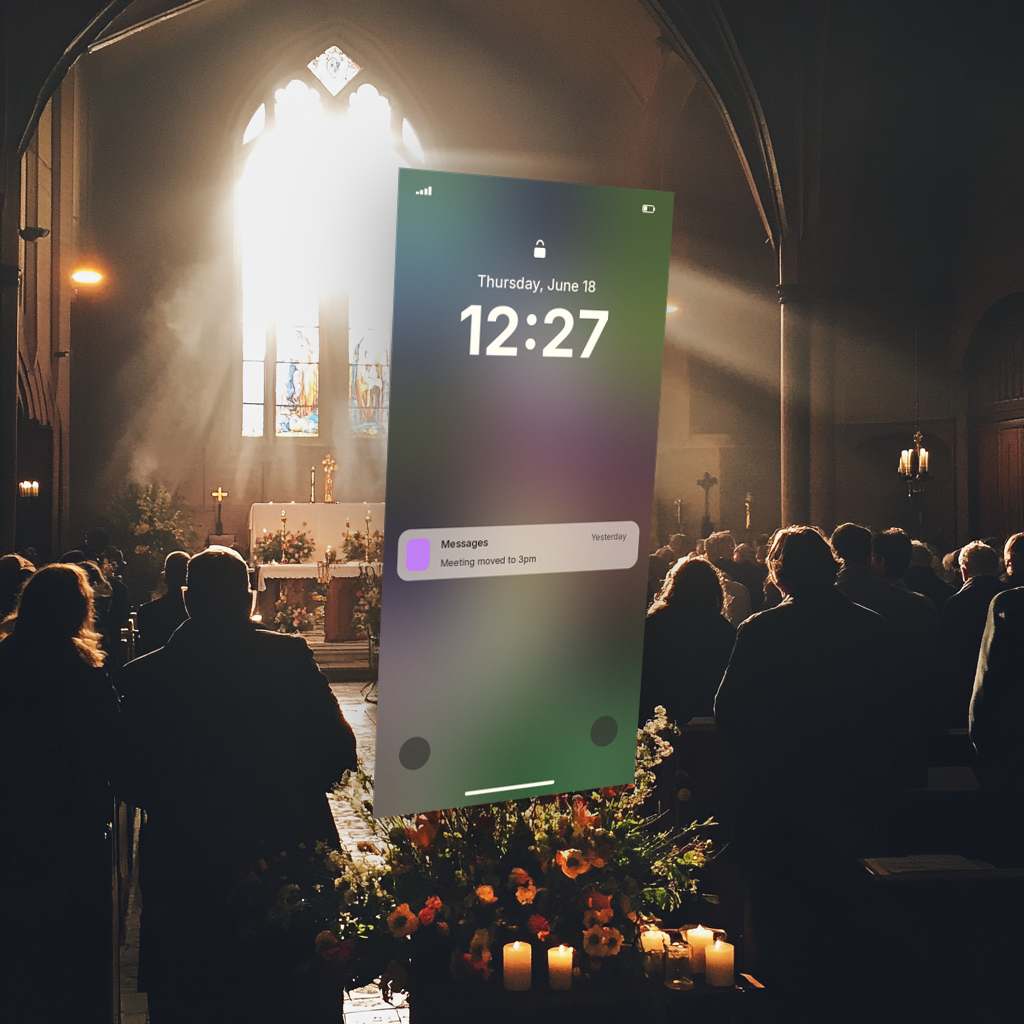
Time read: **12:27**
